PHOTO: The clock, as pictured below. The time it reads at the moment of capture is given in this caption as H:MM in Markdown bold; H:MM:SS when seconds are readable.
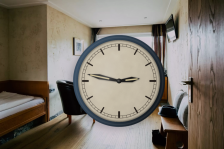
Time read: **2:47**
